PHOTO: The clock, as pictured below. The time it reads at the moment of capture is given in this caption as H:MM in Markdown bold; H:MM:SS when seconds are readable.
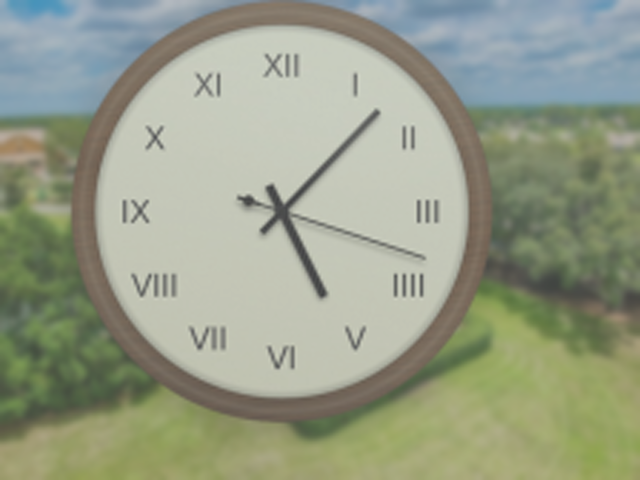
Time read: **5:07:18**
